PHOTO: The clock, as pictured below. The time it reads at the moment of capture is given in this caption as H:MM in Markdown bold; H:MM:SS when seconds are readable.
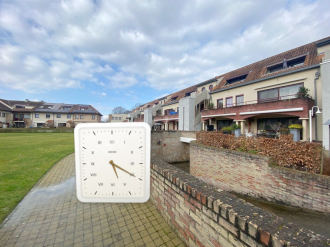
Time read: **5:20**
